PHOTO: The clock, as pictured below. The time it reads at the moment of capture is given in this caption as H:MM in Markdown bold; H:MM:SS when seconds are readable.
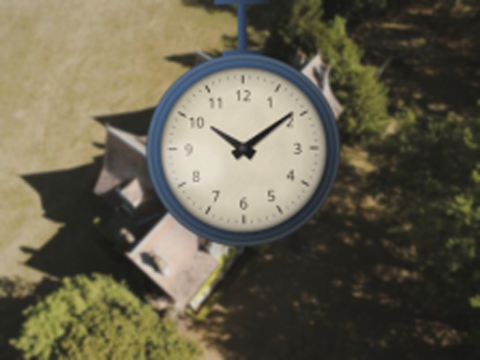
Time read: **10:09**
